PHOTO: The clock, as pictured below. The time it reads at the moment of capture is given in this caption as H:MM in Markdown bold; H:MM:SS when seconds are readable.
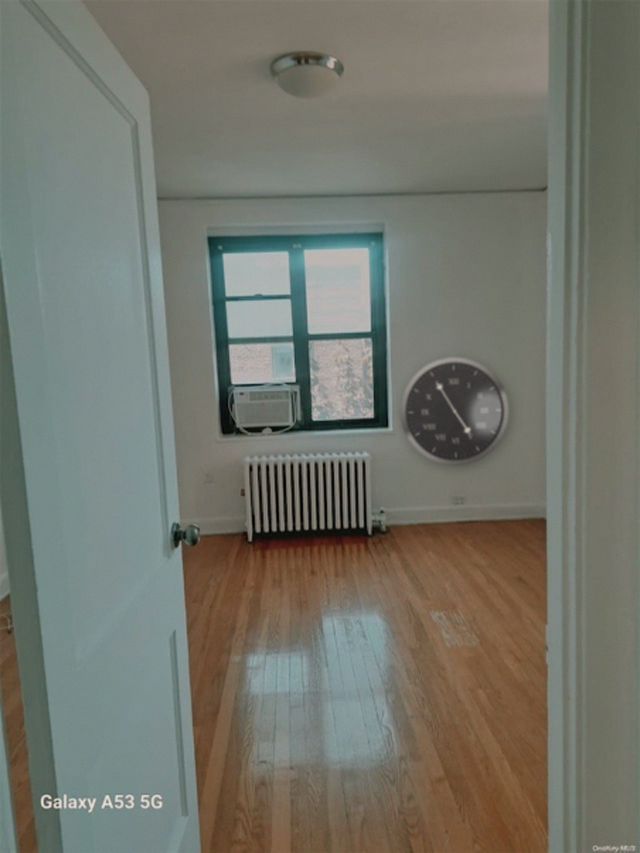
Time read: **4:55**
